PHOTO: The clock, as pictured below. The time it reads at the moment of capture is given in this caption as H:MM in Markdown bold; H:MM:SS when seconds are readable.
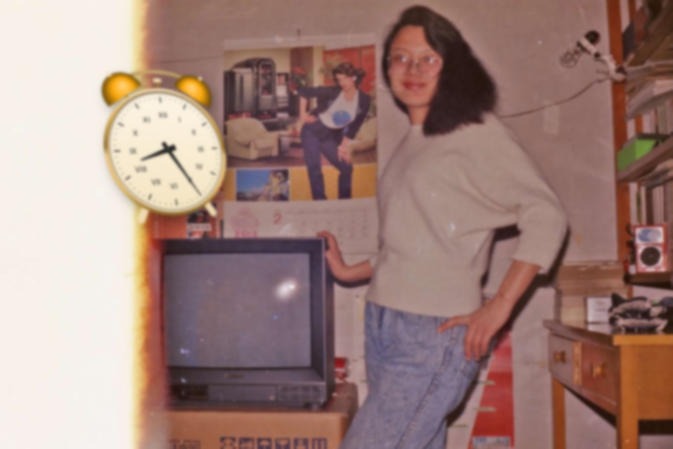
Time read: **8:25**
